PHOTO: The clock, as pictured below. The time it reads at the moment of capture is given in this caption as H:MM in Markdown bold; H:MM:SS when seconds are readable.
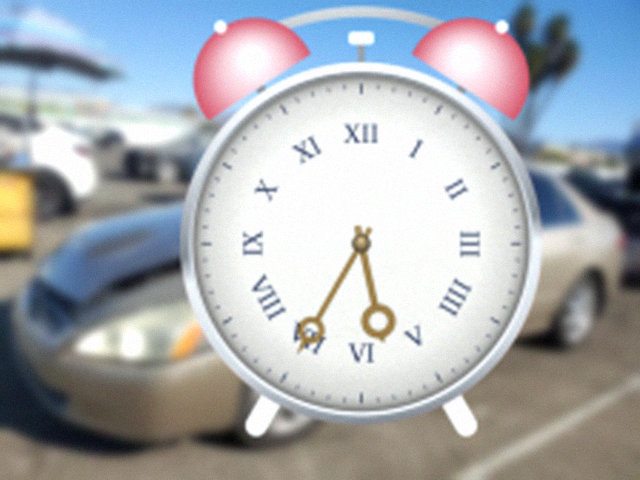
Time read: **5:35**
